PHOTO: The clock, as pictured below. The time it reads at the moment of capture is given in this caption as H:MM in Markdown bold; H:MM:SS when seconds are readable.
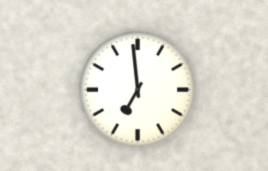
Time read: **6:59**
